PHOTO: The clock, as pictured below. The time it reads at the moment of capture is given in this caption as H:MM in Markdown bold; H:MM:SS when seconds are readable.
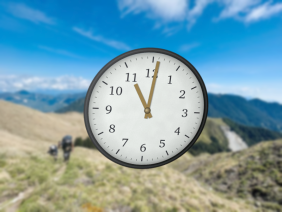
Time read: **11:01**
